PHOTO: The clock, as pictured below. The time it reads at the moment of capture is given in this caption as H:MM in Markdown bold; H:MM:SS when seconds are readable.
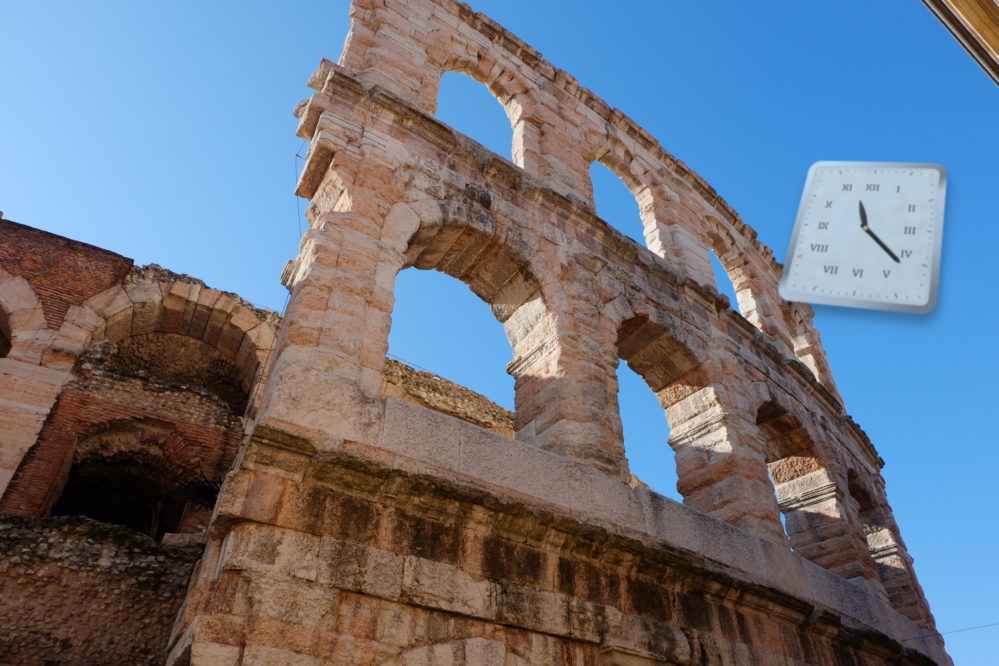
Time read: **11:22**
